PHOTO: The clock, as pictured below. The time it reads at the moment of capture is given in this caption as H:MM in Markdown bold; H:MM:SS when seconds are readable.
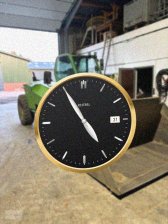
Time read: **4:55**
